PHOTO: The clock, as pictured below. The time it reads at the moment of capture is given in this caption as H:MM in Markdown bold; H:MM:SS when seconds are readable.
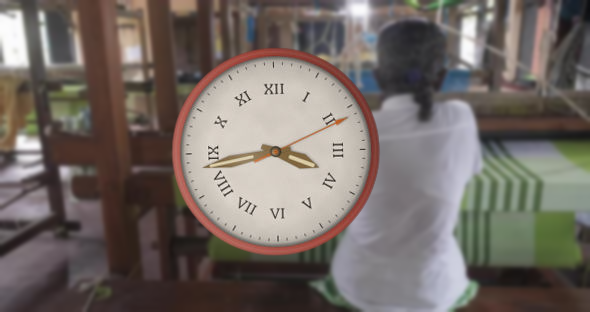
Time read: **3:43:11**
